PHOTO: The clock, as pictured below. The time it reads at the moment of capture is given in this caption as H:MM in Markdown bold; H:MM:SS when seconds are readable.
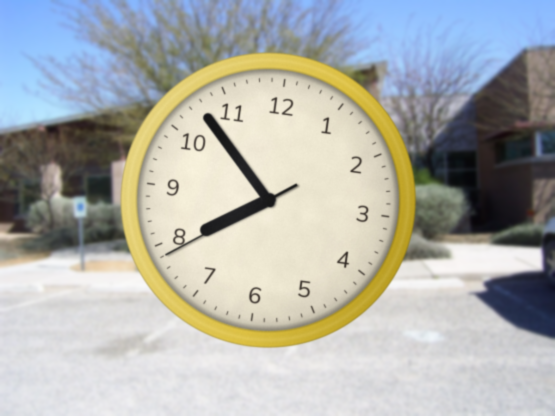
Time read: **7:52:39**
